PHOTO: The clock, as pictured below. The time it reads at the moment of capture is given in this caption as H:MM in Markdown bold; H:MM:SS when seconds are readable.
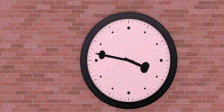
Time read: **3:47**
